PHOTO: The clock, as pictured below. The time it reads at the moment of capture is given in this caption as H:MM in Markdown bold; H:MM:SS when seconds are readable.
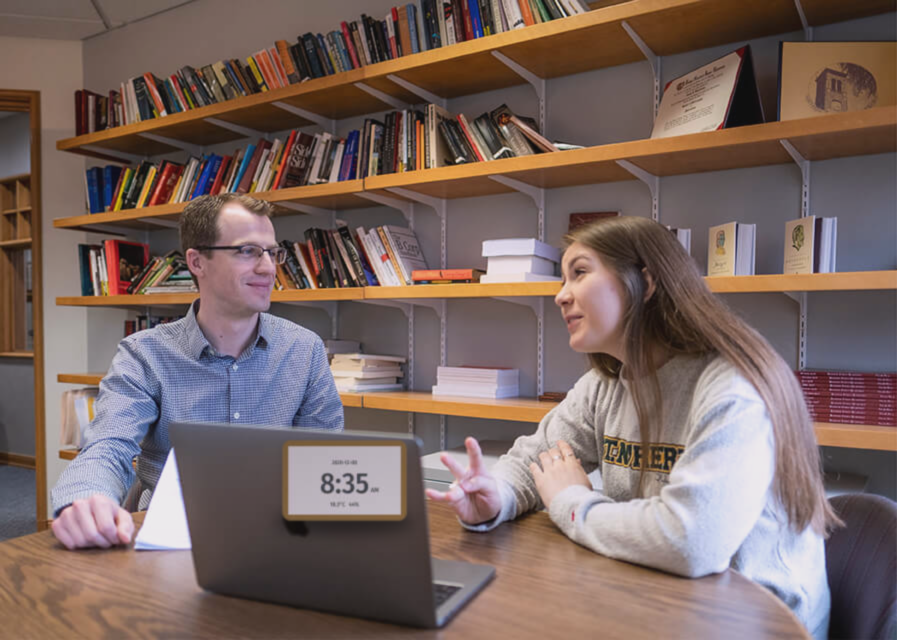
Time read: **8:35**
